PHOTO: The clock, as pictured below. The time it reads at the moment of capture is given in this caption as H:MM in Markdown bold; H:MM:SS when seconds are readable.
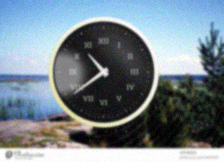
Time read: **10:39**
